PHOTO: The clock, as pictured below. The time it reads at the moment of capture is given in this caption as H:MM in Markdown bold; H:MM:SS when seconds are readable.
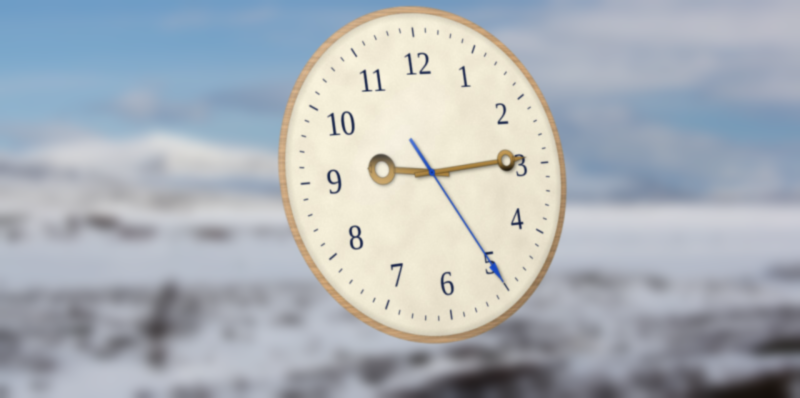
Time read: **9:14:25**
